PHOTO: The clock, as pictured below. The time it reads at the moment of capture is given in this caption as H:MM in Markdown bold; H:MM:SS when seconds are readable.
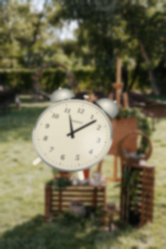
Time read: **11:07**
